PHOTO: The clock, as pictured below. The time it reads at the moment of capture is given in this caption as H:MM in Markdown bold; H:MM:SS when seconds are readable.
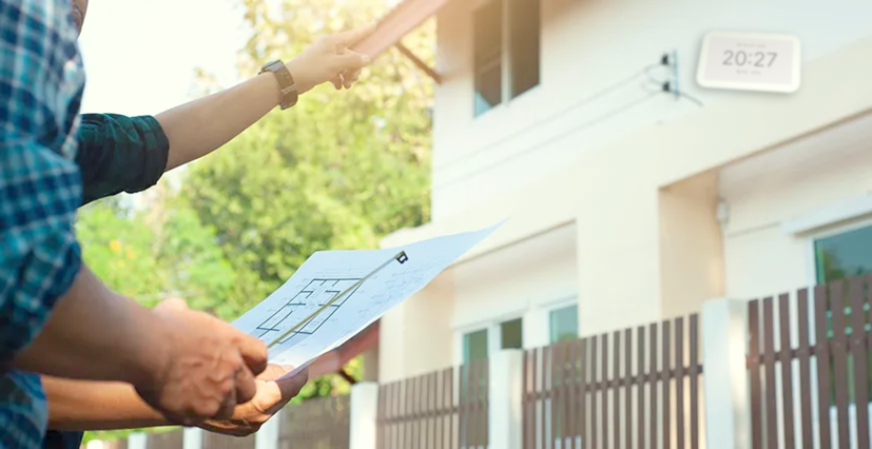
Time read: **20:27**
